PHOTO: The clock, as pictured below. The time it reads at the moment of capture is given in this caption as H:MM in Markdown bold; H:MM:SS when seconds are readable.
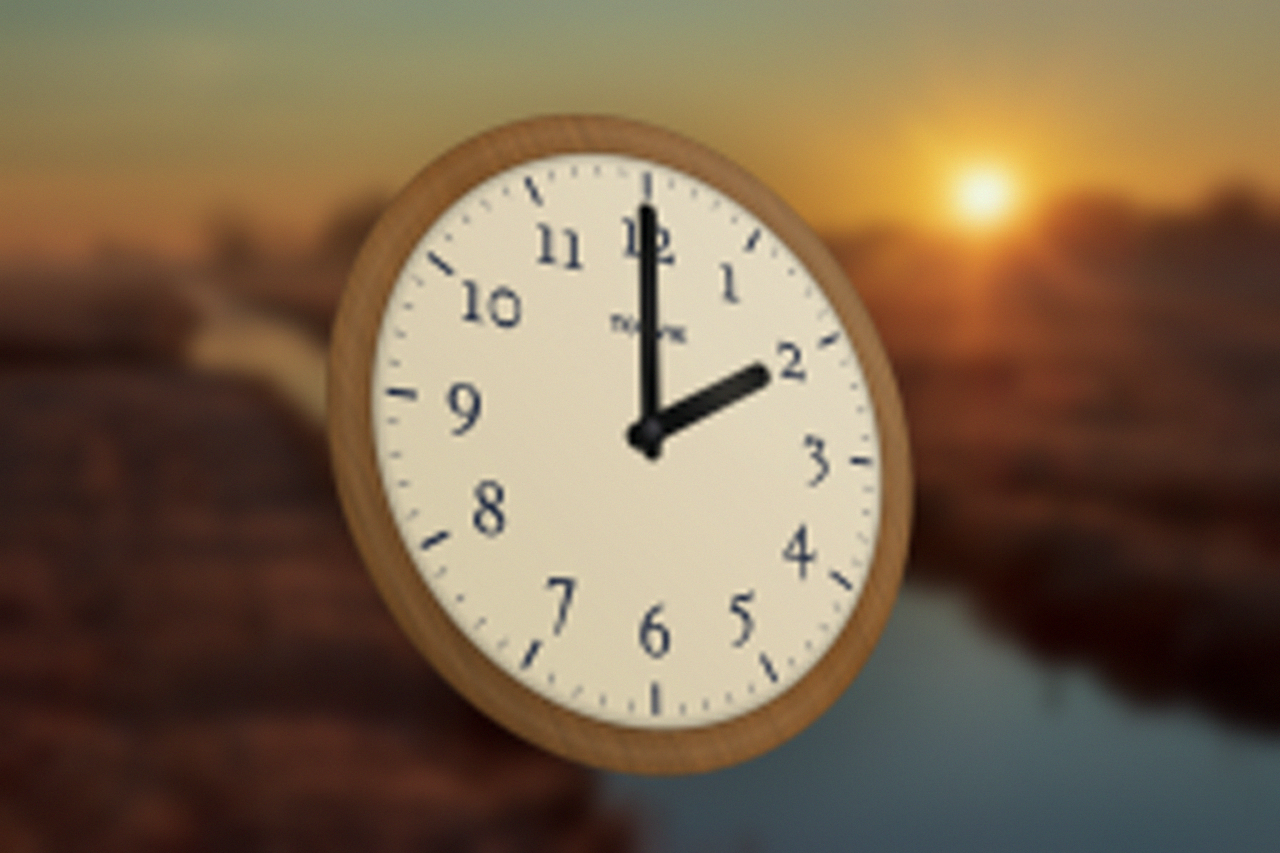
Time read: **2:00**
